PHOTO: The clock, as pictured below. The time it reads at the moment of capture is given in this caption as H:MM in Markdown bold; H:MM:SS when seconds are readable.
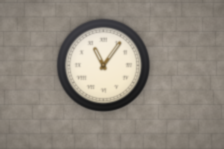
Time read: **11:06**
